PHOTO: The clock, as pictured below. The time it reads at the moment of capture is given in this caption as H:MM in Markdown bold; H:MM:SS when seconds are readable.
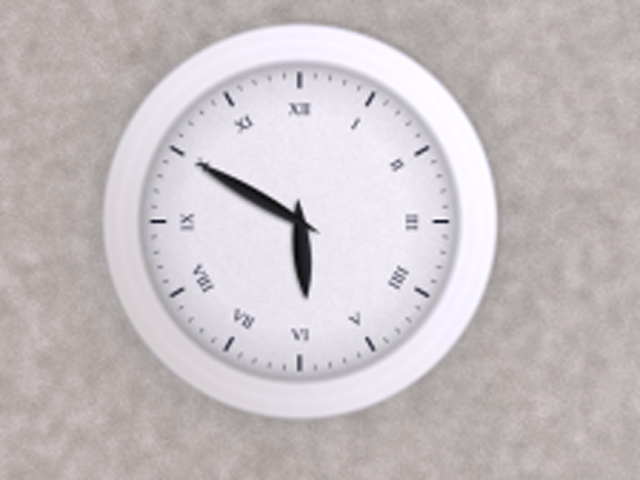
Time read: **5:50**
